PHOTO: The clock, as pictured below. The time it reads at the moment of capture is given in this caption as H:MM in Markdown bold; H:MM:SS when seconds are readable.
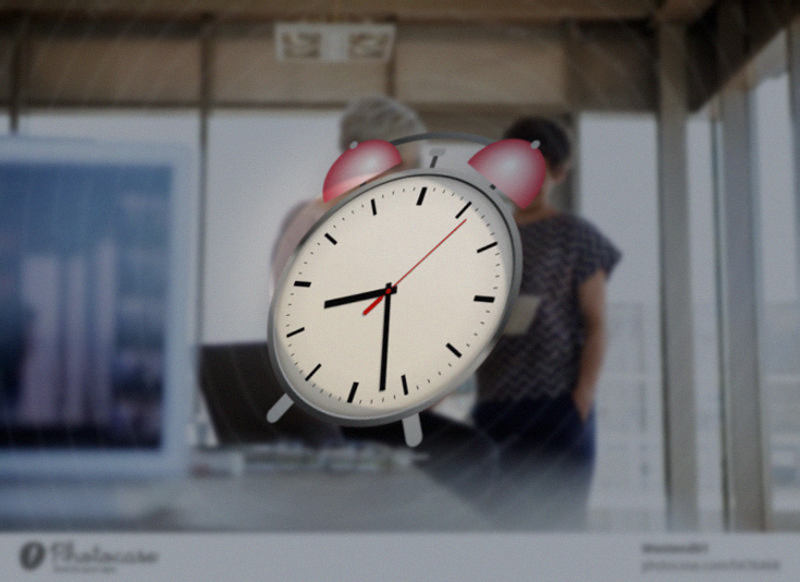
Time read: **8:27:06**
